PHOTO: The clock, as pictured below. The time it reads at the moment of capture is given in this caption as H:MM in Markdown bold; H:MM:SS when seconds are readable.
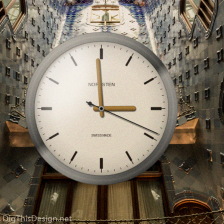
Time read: **2:59:19**
